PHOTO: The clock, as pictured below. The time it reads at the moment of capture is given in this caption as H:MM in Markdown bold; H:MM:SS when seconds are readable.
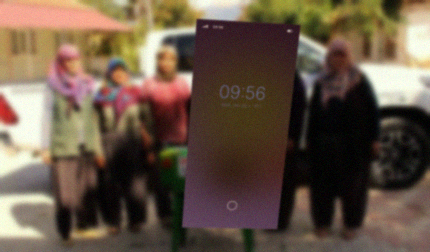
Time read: **9:56**
